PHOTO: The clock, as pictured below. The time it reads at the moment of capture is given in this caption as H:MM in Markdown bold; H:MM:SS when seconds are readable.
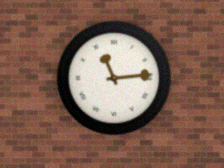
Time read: **11:14**
